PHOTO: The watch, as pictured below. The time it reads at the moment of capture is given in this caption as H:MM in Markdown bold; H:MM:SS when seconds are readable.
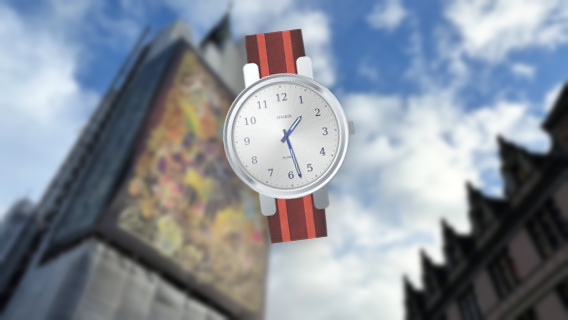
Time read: **1:28**
